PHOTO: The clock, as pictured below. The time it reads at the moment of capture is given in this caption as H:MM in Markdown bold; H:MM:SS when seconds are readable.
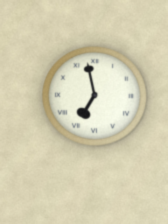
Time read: **6:58**
